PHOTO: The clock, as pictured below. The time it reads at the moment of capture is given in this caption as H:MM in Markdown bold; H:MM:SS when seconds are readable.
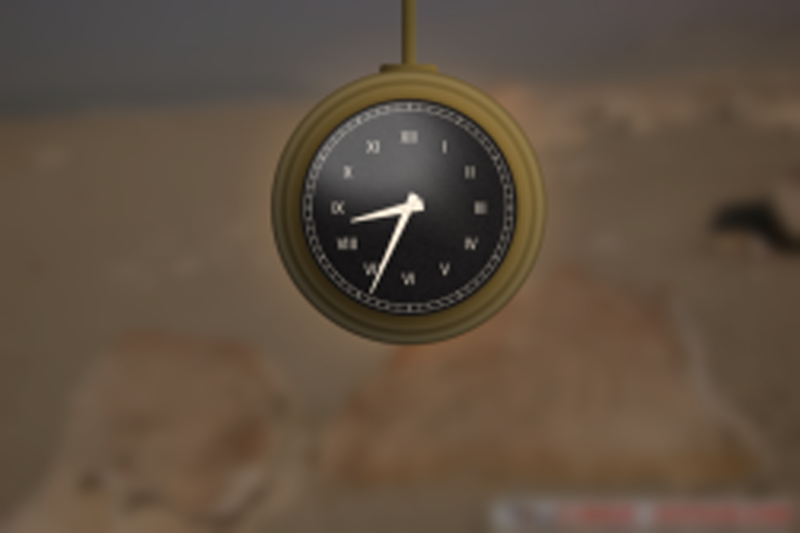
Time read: **8:34**
